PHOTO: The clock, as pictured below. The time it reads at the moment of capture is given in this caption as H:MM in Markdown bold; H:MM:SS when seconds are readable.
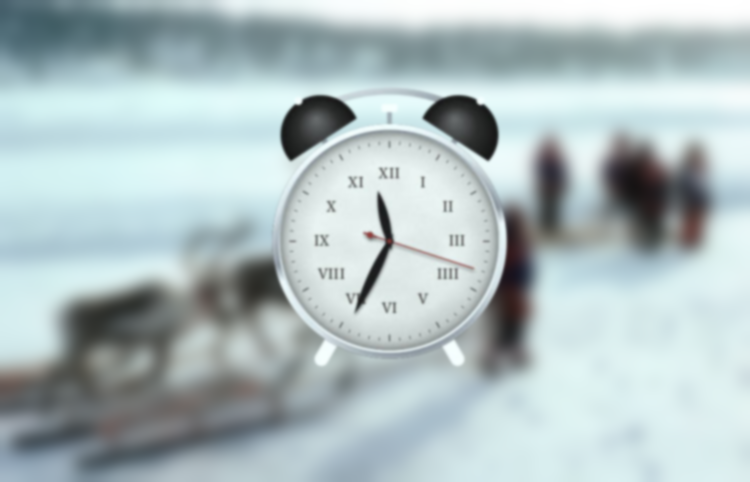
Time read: **11:34:18**
